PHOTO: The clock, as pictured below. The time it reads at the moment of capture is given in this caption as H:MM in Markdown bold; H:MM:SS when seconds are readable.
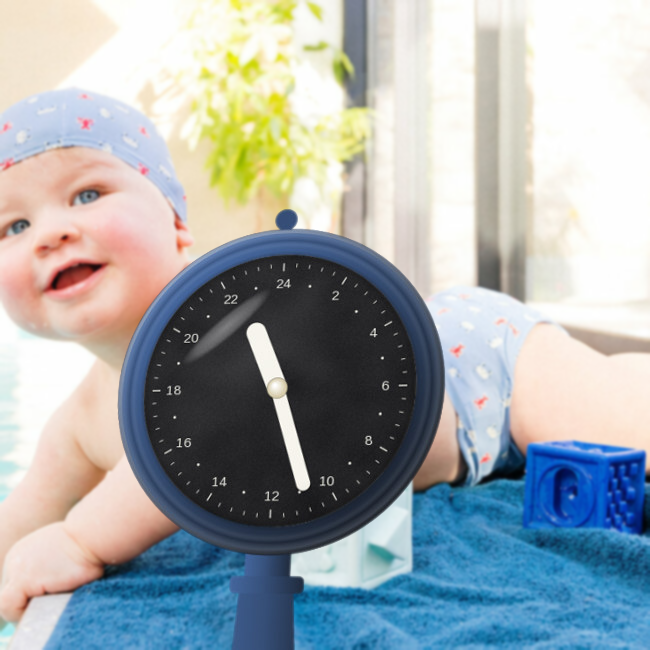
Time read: **22:27**
